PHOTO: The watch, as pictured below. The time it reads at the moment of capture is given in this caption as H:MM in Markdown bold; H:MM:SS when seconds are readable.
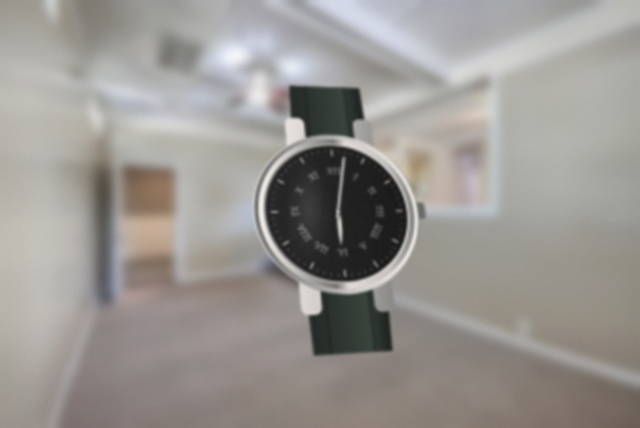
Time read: **6:02**
